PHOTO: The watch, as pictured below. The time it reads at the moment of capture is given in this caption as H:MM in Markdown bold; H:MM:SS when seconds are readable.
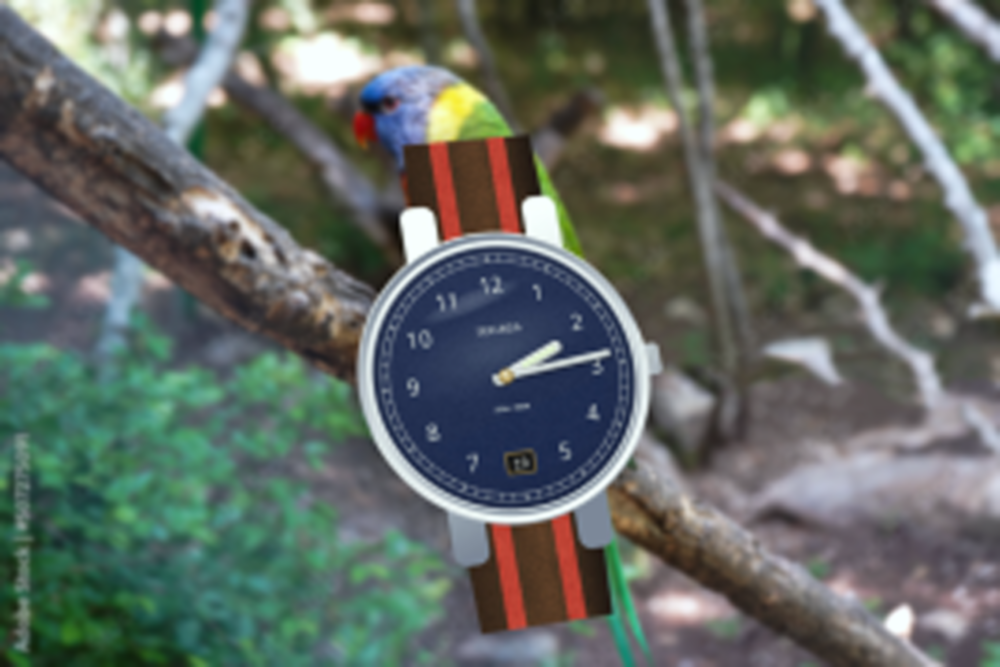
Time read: **2:14**
